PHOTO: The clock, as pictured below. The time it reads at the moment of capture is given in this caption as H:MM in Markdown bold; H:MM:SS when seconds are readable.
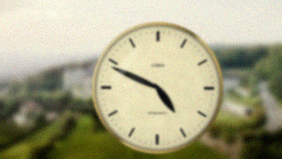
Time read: **4:49**
